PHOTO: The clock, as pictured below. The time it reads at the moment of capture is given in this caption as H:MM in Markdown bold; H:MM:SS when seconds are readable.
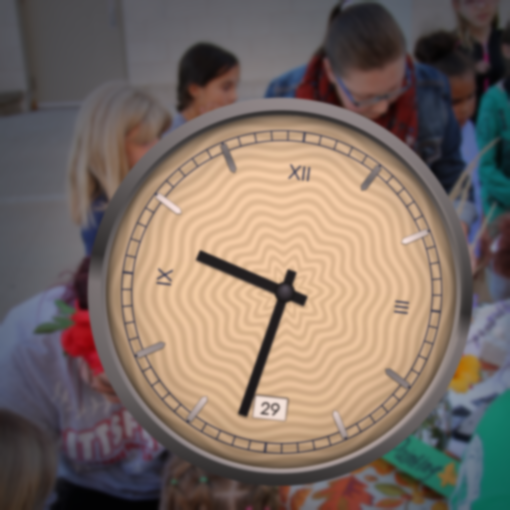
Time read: **9:32**
